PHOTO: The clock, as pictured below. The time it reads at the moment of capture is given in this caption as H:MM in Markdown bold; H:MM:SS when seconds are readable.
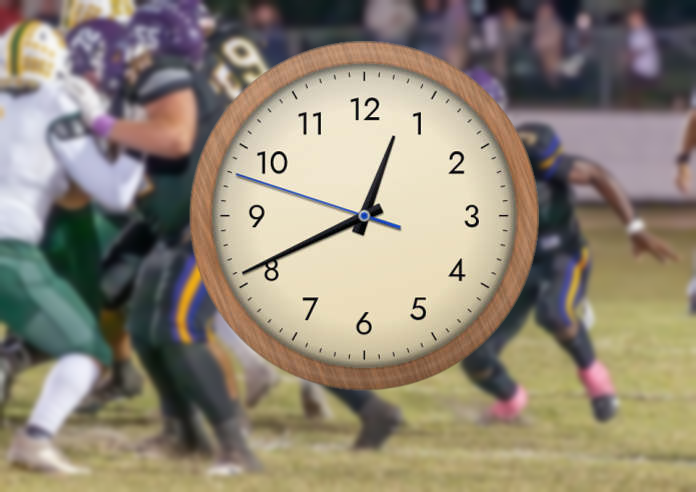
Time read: **12:40:48**
